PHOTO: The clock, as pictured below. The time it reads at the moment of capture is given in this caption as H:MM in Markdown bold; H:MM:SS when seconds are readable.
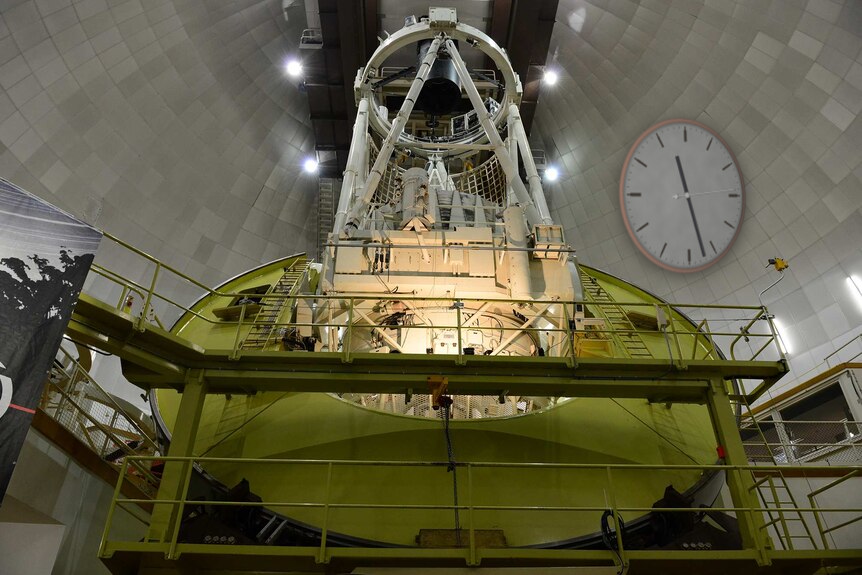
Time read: **11:27:14**
